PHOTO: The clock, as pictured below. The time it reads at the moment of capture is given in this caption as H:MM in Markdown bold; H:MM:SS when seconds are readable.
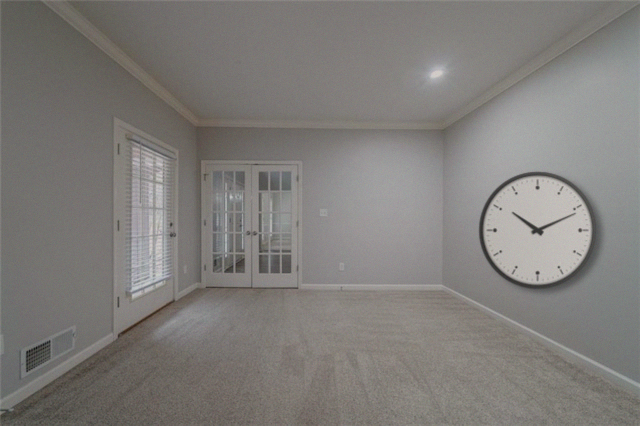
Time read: **10:11**
